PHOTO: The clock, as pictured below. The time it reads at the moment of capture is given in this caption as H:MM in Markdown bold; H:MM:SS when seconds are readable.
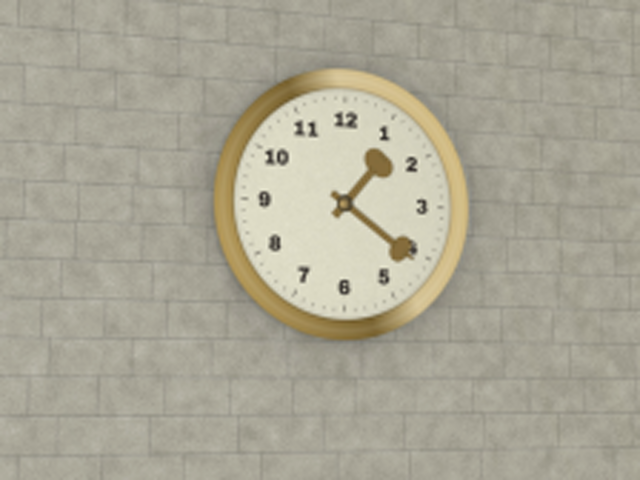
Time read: **1:21**
